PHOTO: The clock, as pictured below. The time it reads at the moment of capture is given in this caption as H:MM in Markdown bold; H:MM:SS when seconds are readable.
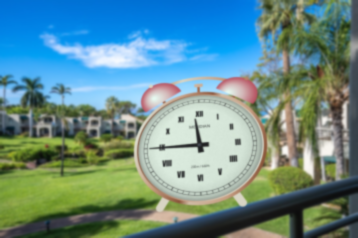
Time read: **11:45**
